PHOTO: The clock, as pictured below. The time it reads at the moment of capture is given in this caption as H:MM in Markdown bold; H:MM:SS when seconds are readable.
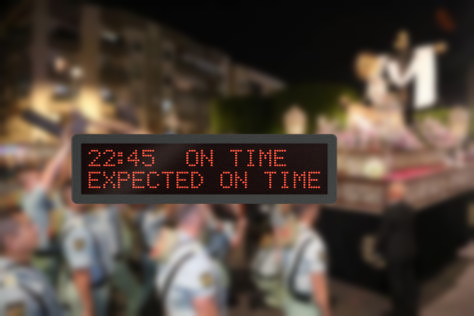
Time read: **22:45**
